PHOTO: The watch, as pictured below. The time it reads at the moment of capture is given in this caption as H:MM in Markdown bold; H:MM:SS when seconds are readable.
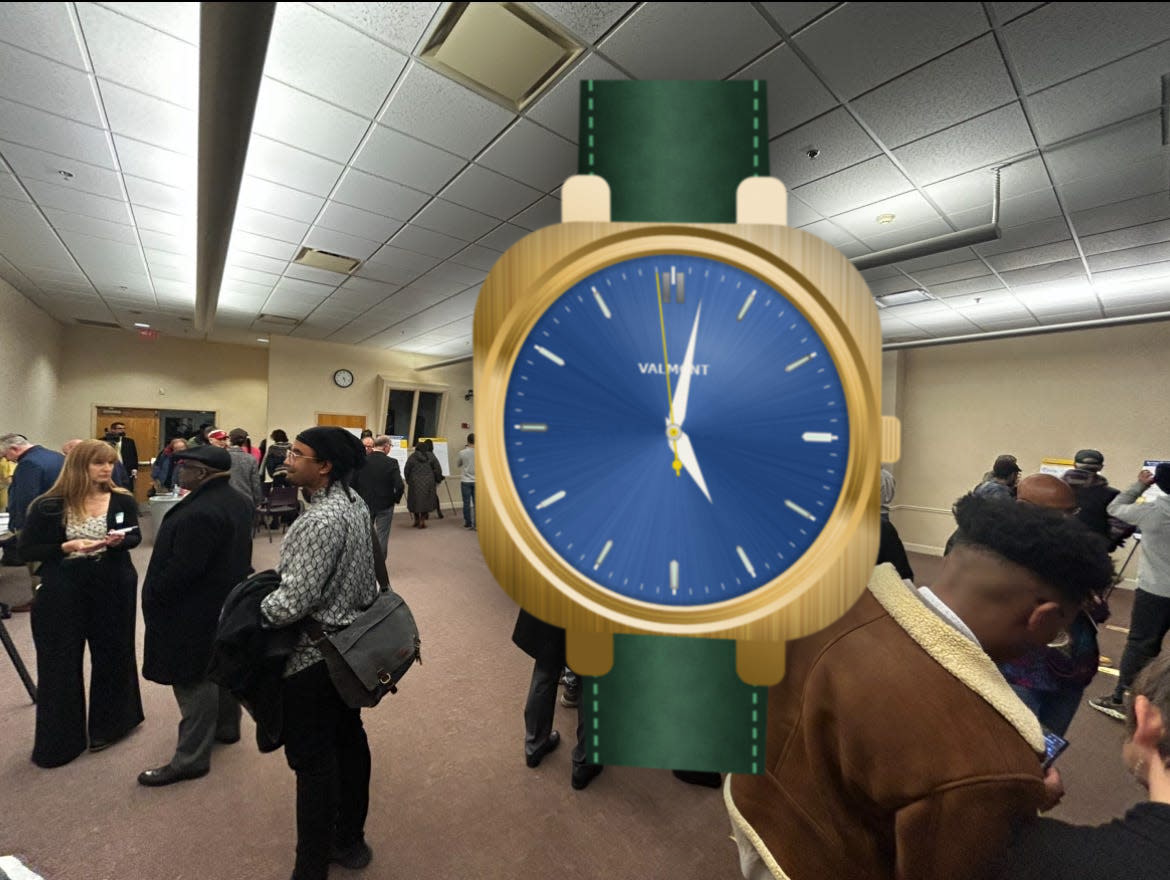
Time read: **5:01:59**
